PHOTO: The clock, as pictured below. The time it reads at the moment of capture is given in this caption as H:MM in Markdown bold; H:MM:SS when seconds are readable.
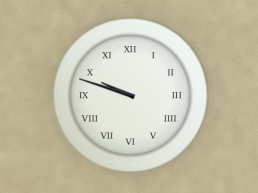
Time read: **9:48**
